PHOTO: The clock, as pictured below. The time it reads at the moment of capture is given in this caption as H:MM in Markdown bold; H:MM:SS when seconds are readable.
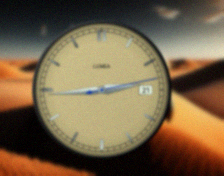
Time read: **2:44:13**
